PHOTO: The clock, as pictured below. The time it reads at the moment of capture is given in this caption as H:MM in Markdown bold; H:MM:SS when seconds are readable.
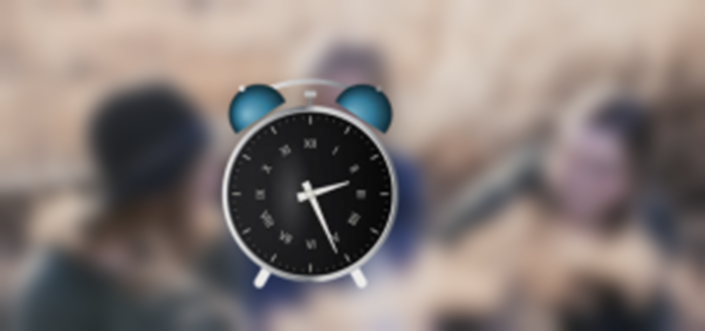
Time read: **2:26**
